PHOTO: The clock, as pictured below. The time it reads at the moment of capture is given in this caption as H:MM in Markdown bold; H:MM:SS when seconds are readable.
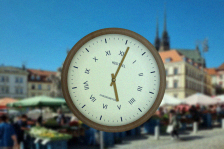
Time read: **5:01**
